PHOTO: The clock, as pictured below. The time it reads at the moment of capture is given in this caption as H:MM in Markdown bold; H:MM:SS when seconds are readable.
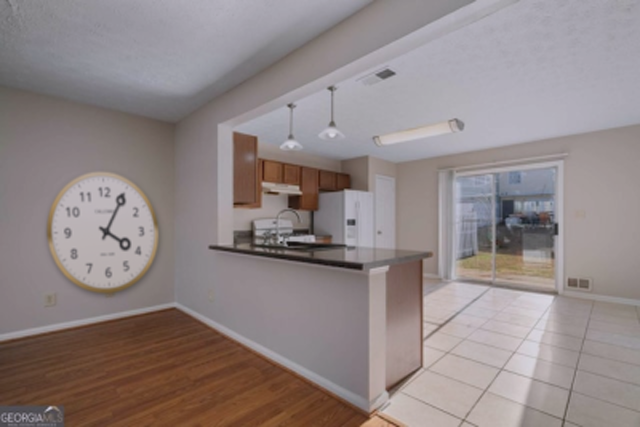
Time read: **4:05**
